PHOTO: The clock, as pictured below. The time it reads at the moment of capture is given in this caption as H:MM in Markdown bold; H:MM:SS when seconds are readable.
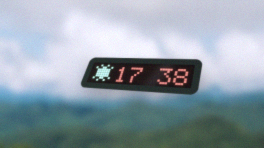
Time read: **17:38**
